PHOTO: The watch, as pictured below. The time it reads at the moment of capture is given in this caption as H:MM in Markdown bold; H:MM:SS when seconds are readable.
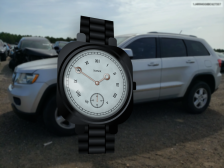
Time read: **1:50**
